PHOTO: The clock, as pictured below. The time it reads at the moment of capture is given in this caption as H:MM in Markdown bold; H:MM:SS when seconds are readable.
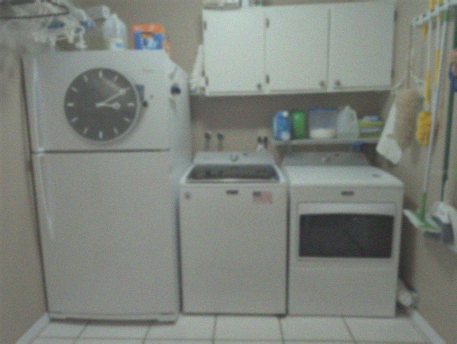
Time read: **3:10**
